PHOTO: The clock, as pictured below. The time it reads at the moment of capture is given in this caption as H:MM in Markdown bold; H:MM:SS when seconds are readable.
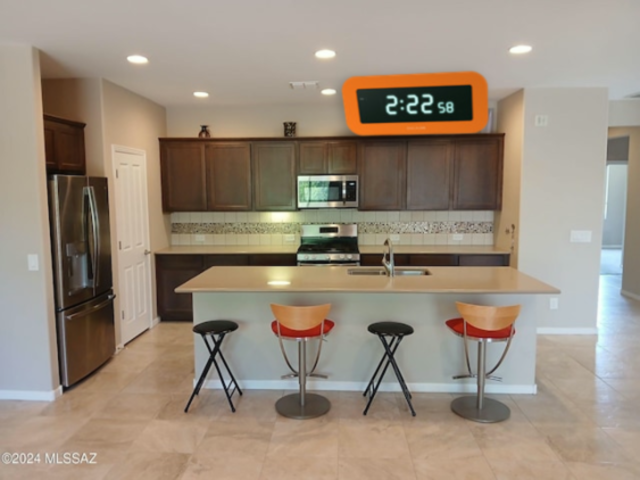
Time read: **2:22:58**
